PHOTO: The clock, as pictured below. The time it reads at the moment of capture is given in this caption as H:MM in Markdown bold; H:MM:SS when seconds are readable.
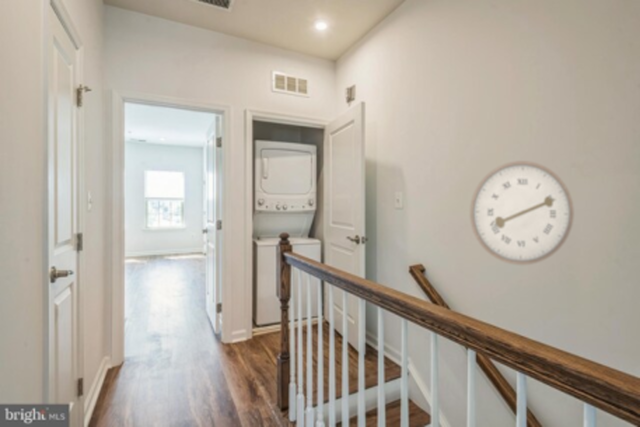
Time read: **8:11**
